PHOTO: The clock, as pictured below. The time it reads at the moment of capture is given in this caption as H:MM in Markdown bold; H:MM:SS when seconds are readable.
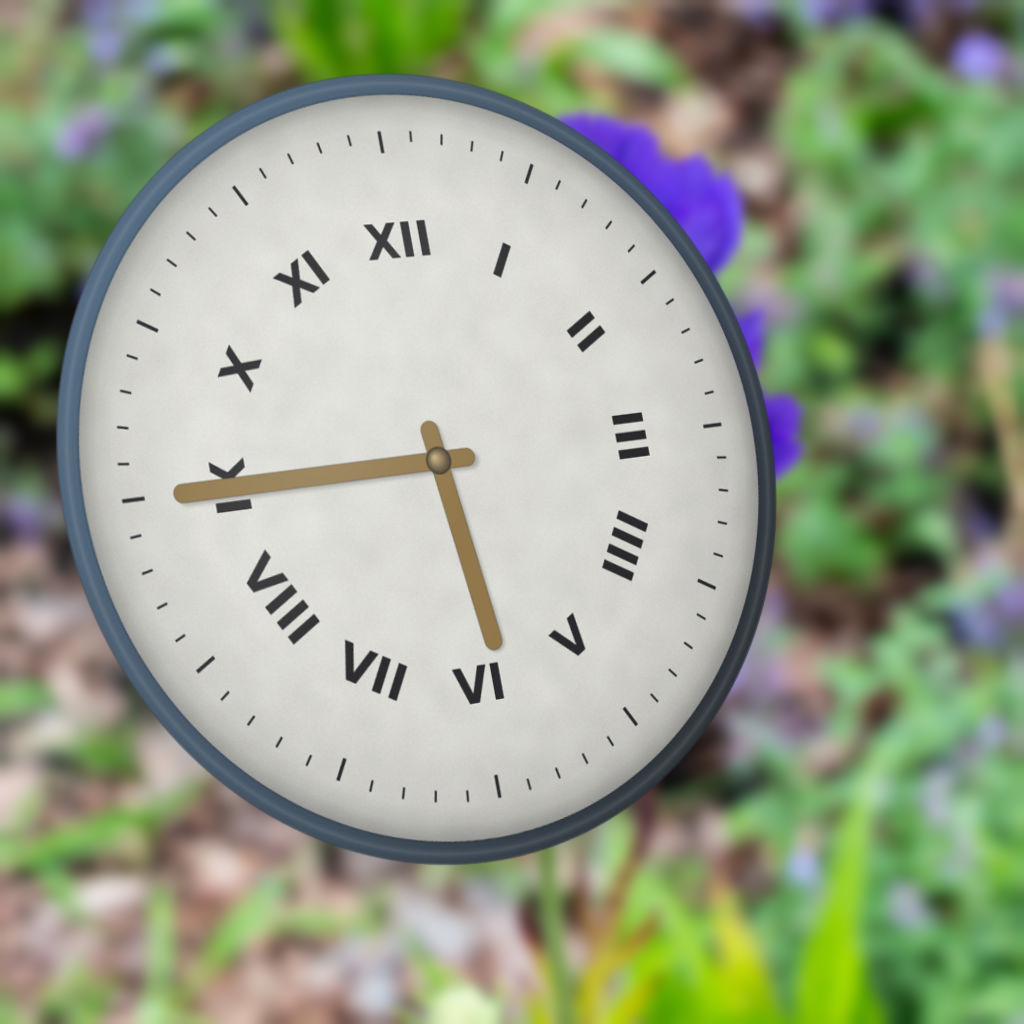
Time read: **5:45**
